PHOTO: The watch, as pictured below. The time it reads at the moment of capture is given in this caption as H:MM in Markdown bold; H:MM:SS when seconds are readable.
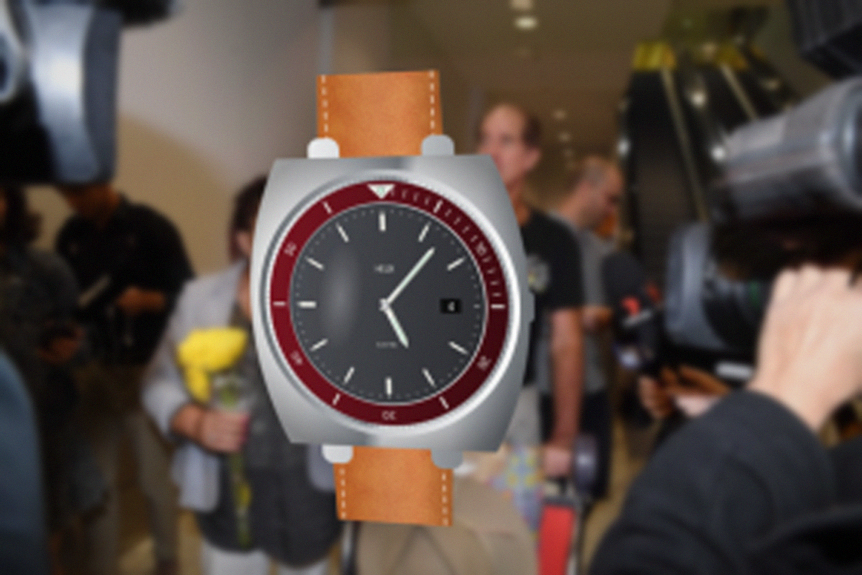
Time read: **5:07**
